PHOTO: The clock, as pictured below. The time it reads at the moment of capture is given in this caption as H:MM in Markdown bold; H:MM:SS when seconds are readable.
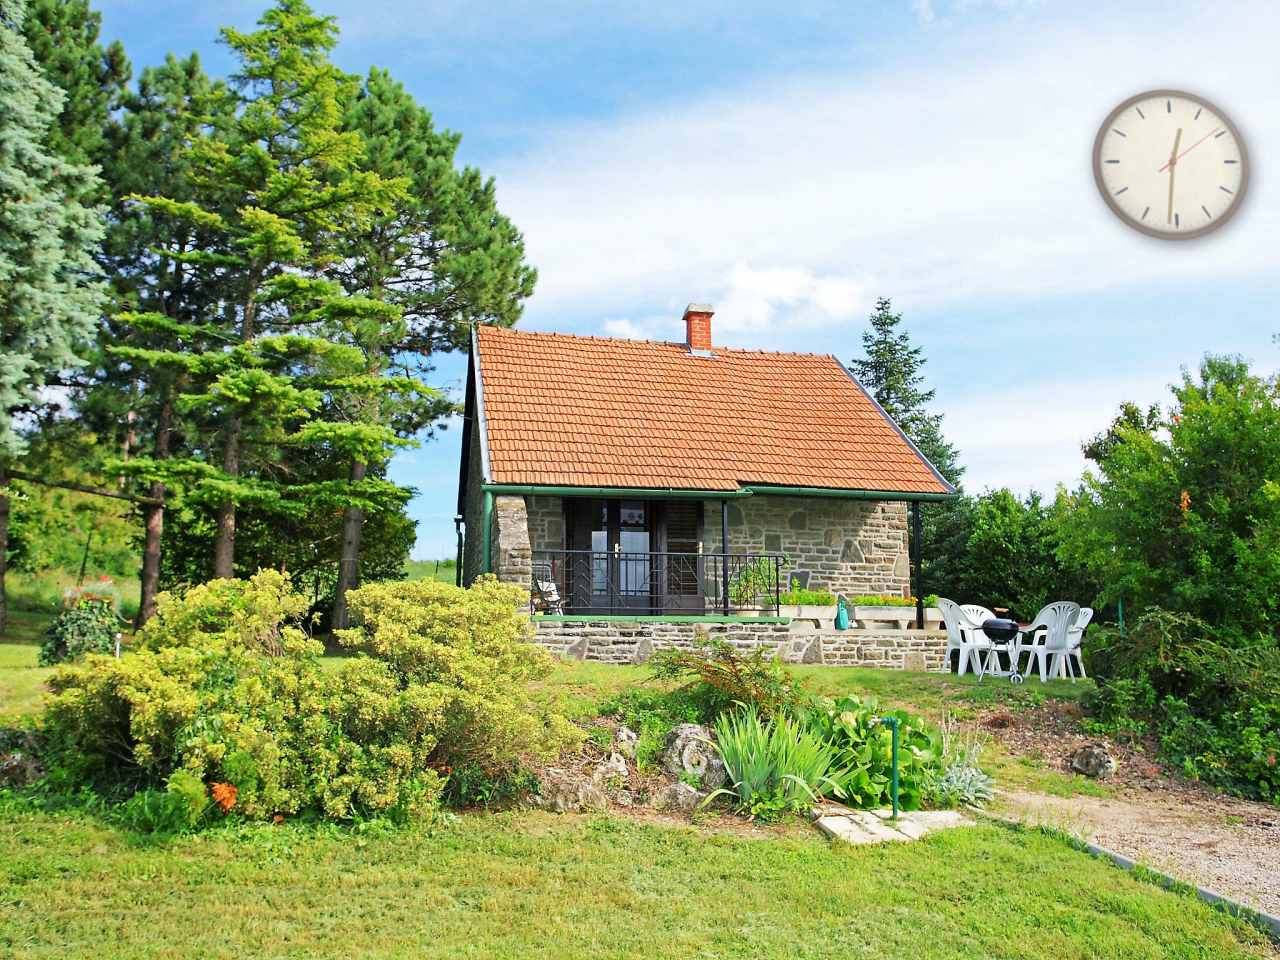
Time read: **12:31:09**
